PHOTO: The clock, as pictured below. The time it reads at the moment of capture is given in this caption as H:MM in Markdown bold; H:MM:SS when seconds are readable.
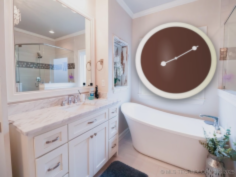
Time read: **8:10**
